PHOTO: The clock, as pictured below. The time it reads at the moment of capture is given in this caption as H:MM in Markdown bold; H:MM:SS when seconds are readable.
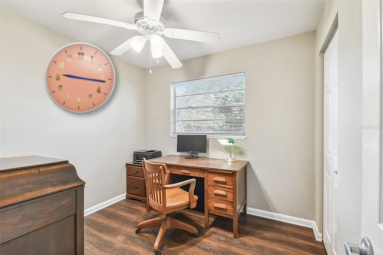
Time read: **9:16**
